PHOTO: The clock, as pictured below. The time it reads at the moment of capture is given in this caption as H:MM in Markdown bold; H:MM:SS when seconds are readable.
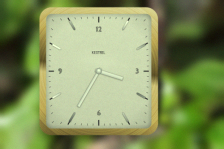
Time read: **3:35**
